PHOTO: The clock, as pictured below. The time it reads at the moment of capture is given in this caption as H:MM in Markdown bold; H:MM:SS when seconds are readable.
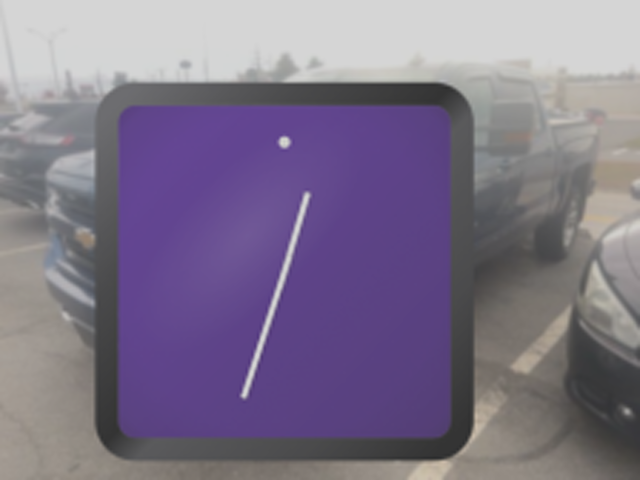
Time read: **12:33**
